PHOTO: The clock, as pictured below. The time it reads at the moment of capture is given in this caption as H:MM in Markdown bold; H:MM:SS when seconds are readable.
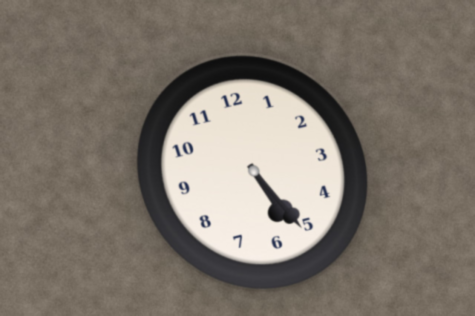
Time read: **5:26**
